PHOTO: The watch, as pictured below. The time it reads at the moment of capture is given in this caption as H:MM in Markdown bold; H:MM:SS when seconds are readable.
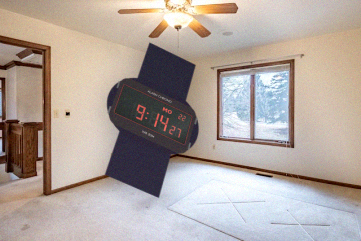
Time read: **9:14:27**
